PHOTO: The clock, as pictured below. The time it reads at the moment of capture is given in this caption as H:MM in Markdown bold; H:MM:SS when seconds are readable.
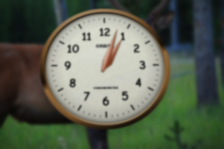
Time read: **1:03**
